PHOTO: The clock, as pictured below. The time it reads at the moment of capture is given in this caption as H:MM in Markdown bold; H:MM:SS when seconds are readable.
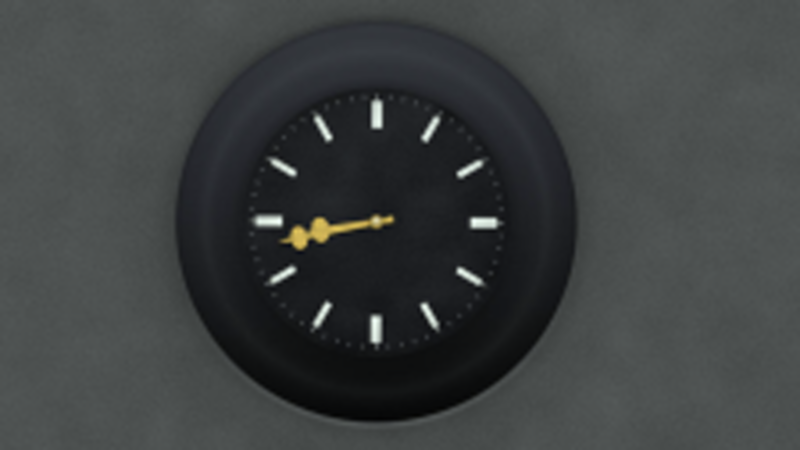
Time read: **8:43**
